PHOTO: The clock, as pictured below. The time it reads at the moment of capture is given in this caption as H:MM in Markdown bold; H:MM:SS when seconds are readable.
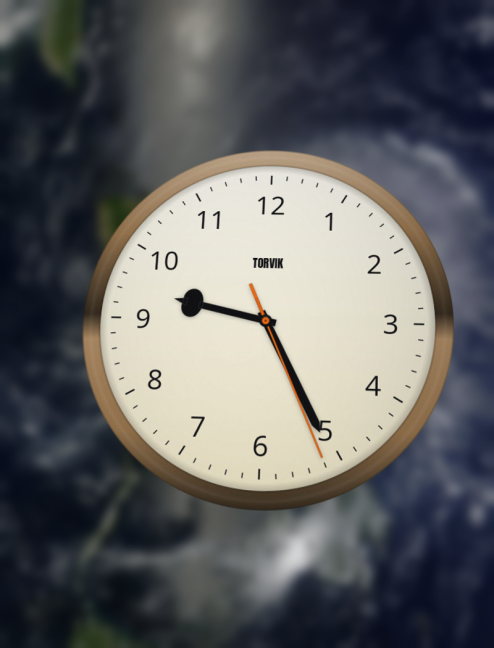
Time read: **9:25:26**
